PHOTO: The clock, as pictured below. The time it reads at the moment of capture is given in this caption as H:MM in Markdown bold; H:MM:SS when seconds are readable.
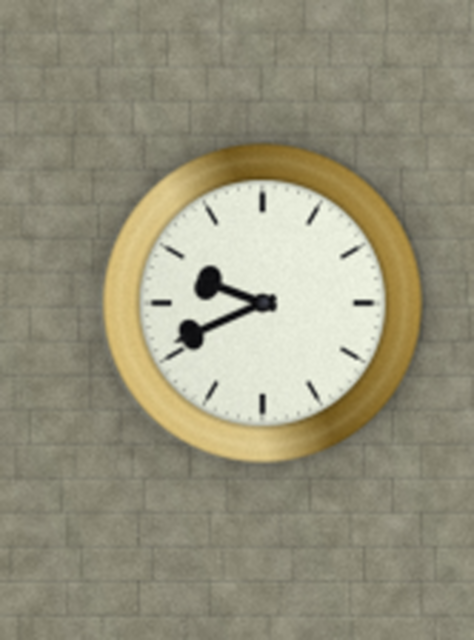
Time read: **9:41**
